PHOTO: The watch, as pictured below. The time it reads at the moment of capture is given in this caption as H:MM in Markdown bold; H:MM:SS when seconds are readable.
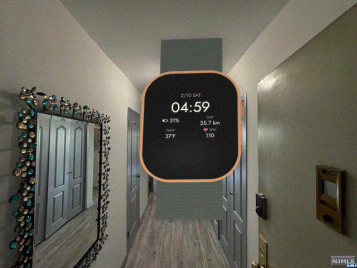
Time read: **4:59**
